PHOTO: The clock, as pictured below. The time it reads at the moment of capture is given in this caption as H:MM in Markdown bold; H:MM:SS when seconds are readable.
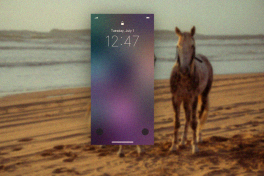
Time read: **12:47**
